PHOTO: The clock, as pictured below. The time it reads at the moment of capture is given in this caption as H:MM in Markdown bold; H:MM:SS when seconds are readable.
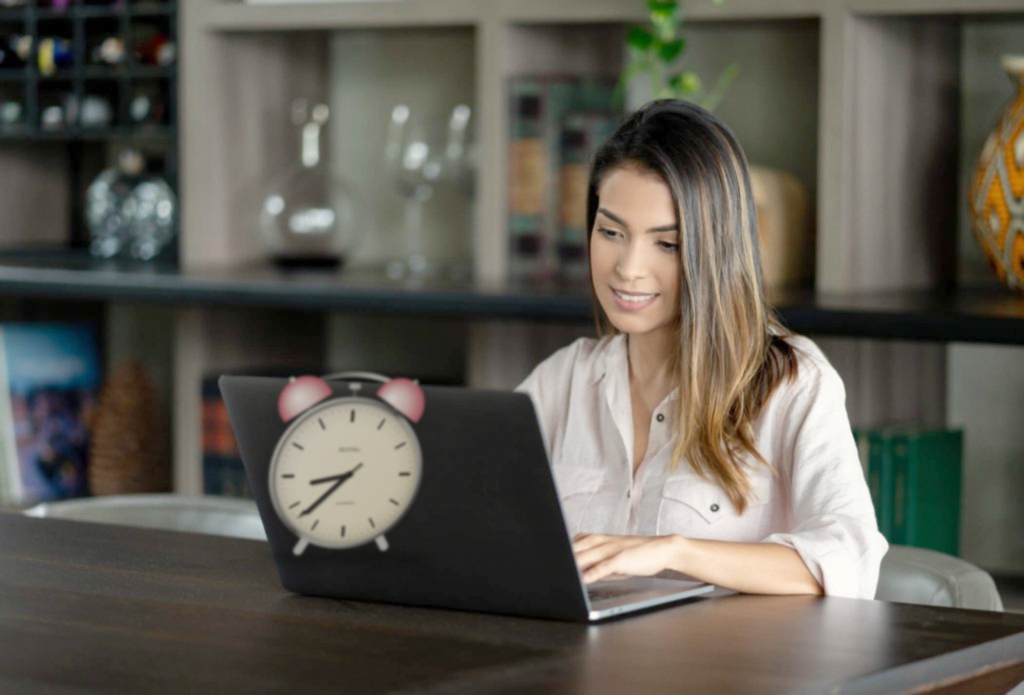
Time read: **8:37:38**
